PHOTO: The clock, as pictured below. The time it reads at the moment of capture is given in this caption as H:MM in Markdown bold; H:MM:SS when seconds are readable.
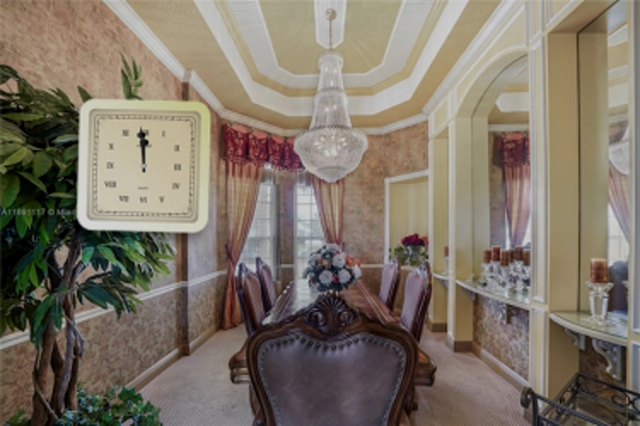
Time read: **11:59**
